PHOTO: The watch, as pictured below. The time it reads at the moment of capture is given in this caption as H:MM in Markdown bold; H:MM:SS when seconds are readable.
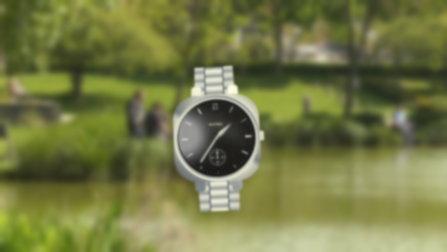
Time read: **1:36**
